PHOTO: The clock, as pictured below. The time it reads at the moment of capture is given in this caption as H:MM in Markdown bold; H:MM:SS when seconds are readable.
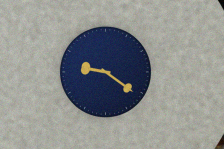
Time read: **9:21**
